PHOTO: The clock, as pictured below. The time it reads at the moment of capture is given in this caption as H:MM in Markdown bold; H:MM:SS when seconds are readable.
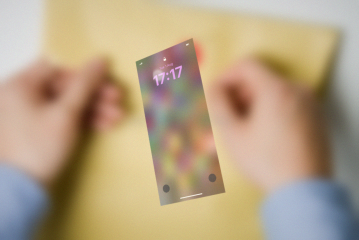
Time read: **17:17**
